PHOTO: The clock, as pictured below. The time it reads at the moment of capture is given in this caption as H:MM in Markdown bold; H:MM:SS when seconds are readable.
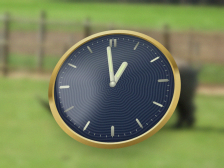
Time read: **12:59**
